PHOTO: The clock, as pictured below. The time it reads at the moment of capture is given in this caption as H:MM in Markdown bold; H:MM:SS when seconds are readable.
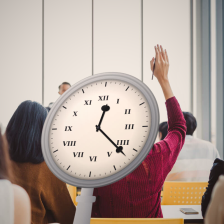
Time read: **12:22**
